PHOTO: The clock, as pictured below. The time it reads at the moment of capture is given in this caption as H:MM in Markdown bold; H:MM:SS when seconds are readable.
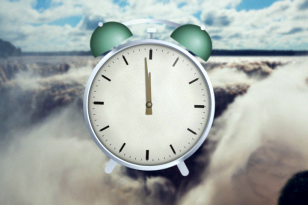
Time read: **11:59**
